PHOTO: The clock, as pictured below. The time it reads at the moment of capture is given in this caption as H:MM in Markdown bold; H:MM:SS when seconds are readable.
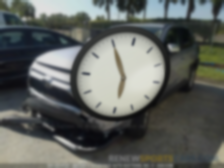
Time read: **5:55**
